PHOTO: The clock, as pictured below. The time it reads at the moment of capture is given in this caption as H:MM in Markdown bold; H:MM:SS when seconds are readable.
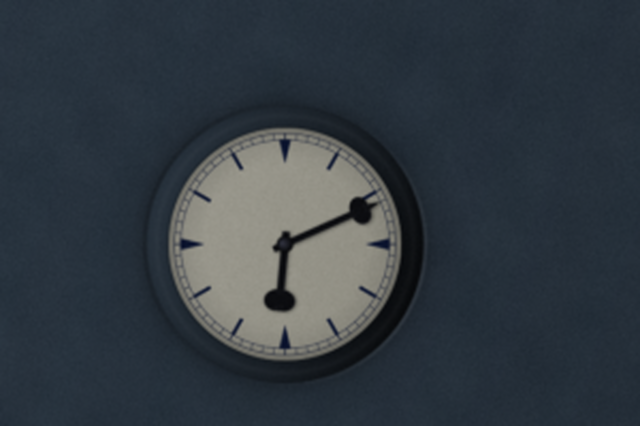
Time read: **6:11**
